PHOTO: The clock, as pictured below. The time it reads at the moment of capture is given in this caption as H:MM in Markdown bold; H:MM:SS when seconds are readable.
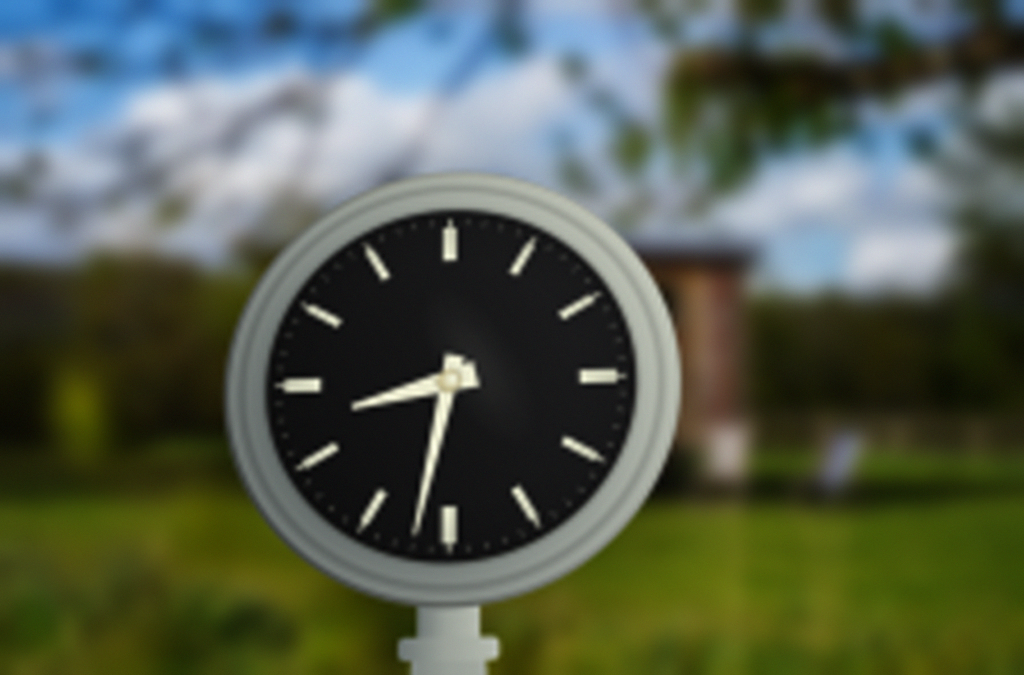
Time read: **8:32**
